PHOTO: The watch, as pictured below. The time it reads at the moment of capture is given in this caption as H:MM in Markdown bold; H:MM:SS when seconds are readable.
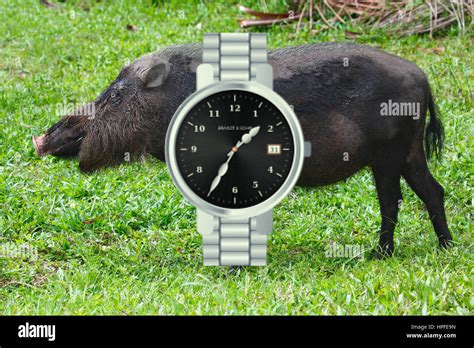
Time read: **1:35**
